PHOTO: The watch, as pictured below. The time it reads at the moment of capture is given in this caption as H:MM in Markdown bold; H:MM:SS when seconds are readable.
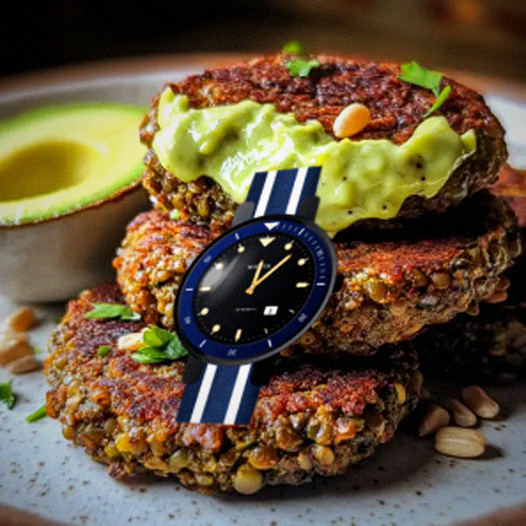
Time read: **12:07**
